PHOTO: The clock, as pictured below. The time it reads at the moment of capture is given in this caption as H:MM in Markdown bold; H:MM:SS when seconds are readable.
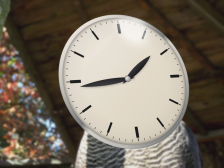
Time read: **1:44**
